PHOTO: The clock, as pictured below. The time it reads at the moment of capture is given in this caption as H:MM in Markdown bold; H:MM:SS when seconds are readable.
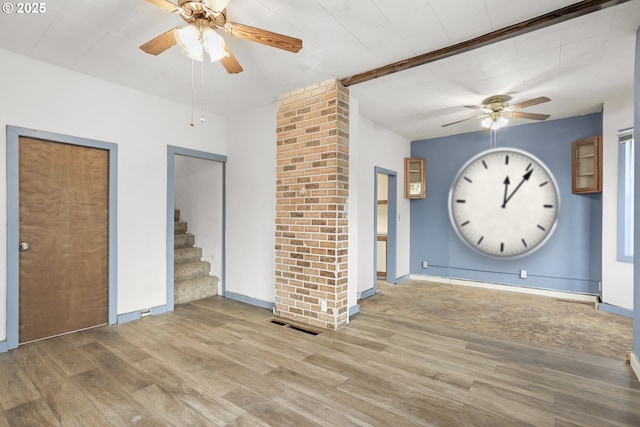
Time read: **12:06**
